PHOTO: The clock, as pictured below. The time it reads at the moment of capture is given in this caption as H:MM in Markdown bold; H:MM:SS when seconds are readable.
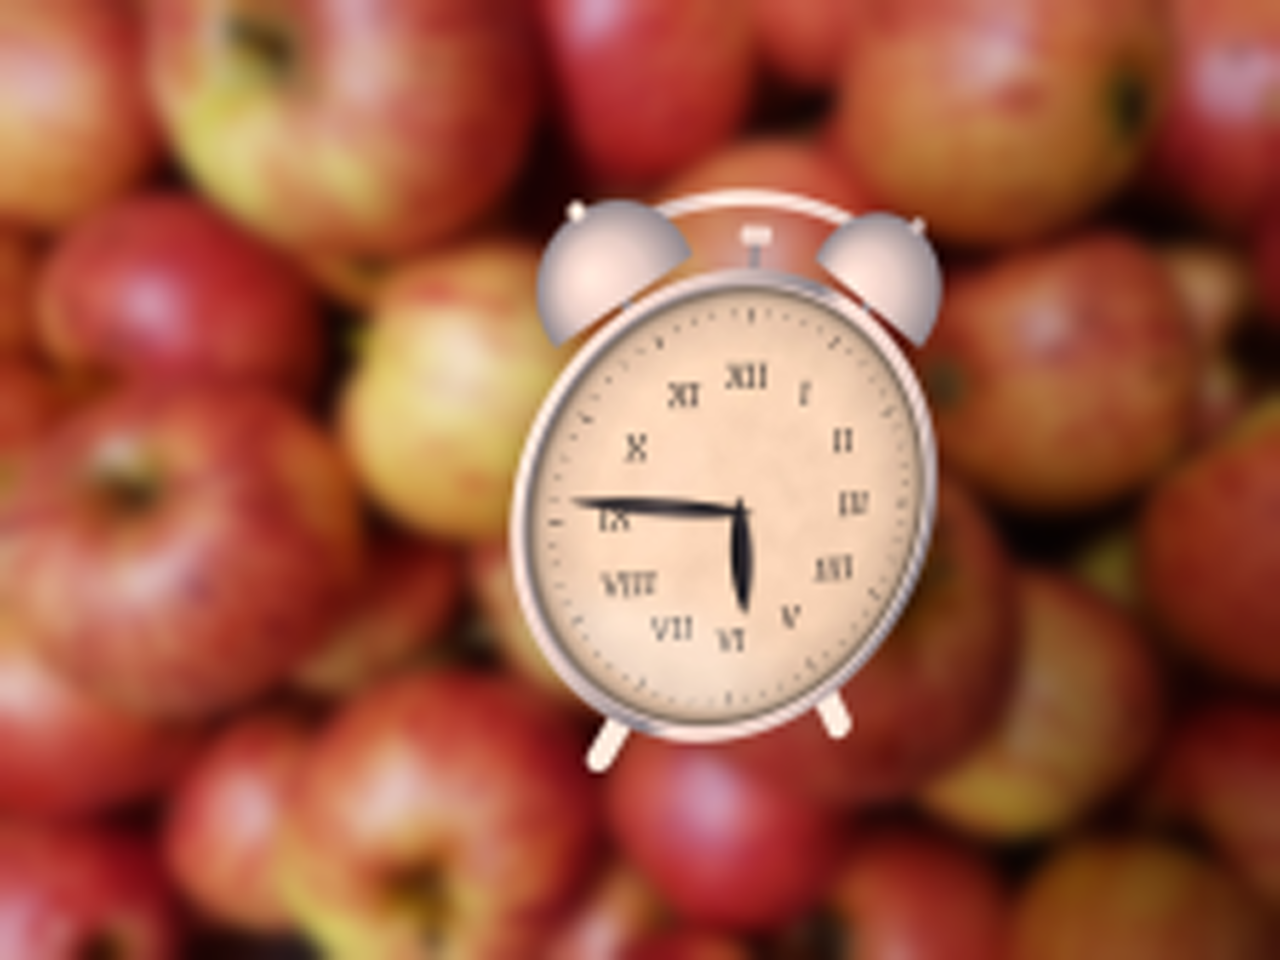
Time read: **5:46**
